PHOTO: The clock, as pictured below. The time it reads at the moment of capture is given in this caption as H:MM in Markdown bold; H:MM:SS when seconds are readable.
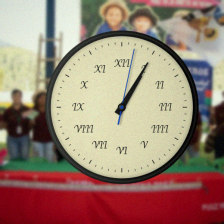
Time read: **1:05:02**
